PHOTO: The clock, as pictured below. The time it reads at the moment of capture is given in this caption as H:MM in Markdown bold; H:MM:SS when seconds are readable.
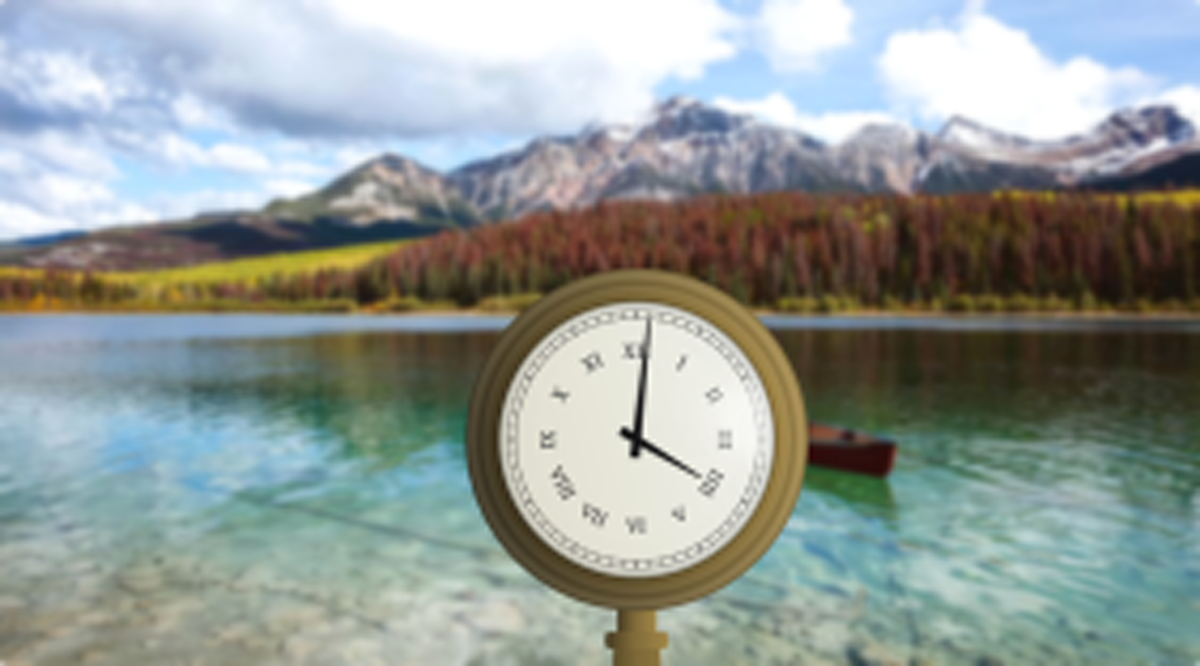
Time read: **4:01**
